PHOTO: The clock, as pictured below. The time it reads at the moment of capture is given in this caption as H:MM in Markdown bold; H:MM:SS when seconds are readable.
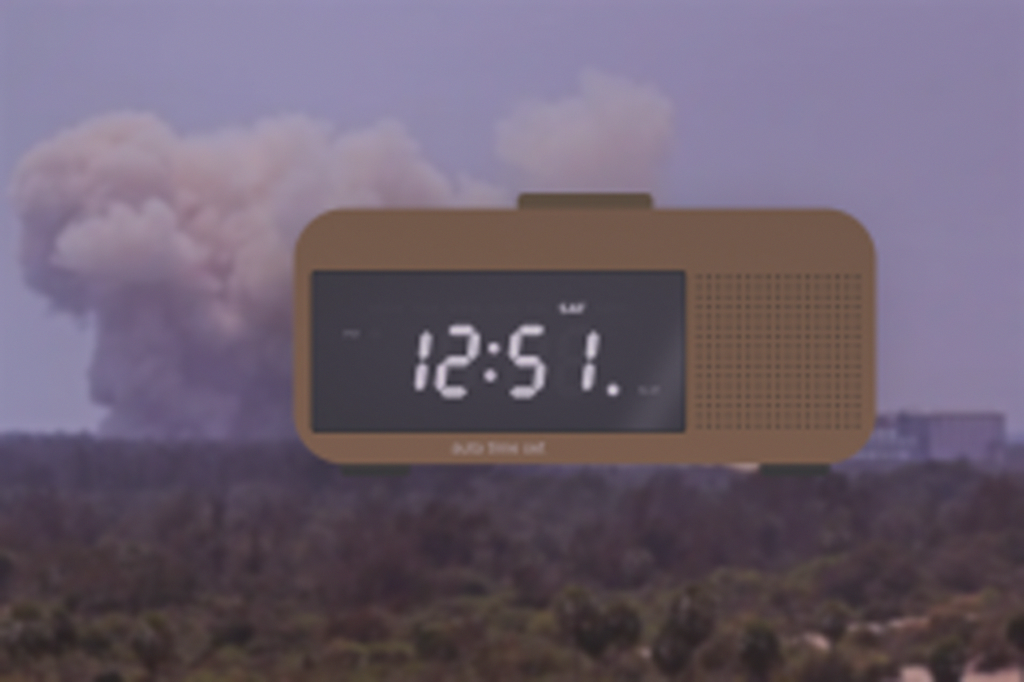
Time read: **12:51**
